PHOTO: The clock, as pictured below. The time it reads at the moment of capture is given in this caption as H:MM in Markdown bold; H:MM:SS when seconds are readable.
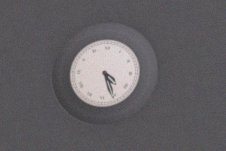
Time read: **4:26**
